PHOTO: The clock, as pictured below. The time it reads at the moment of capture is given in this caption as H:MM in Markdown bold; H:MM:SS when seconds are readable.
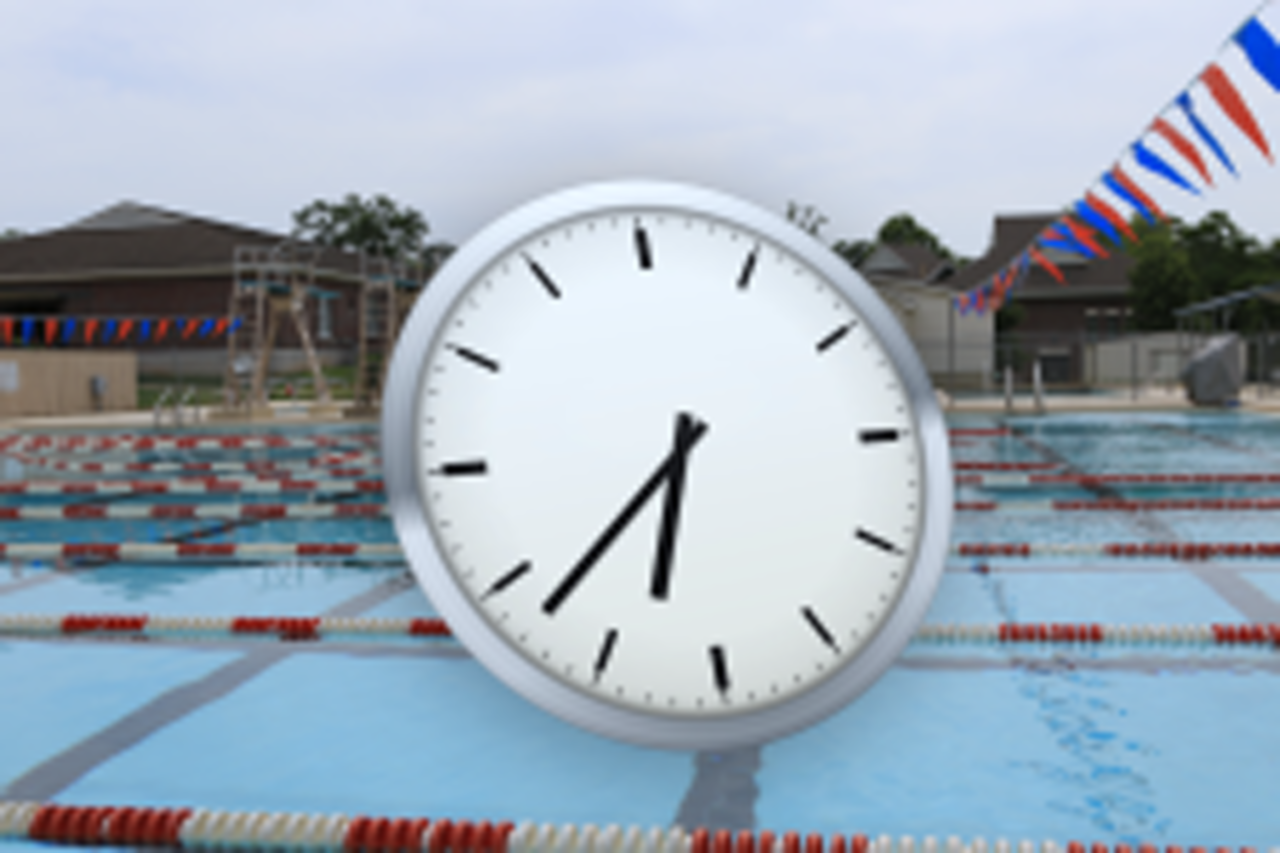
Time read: **6:38**
